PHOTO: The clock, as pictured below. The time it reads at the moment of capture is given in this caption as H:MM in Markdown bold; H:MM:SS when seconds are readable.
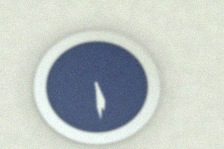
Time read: **5:29**
